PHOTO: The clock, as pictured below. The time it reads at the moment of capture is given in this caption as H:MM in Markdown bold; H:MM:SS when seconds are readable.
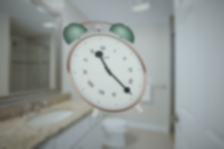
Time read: **11:24**
